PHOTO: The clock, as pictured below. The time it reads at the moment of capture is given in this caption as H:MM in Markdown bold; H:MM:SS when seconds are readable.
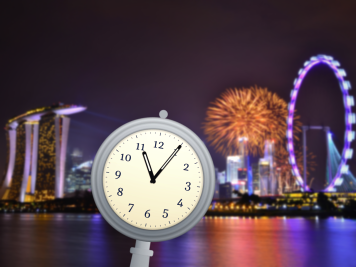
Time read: **11:05**
